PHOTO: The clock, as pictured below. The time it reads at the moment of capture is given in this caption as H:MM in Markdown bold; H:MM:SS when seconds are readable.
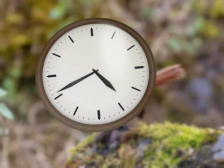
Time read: **4:41**
